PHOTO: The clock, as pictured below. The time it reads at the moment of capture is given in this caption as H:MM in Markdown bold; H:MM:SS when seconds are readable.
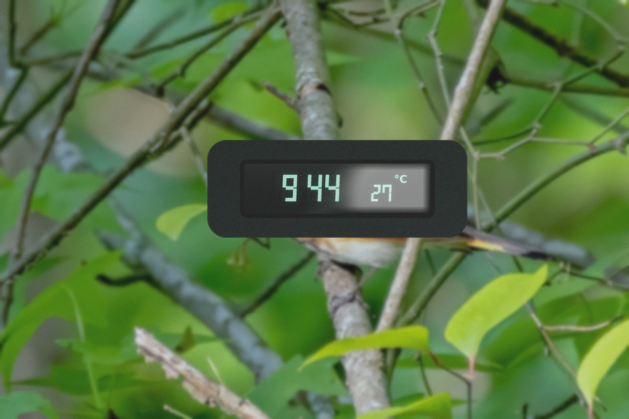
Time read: **9:44**
